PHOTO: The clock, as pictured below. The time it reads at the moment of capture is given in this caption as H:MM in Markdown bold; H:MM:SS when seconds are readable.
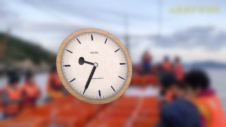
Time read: **9:35**
